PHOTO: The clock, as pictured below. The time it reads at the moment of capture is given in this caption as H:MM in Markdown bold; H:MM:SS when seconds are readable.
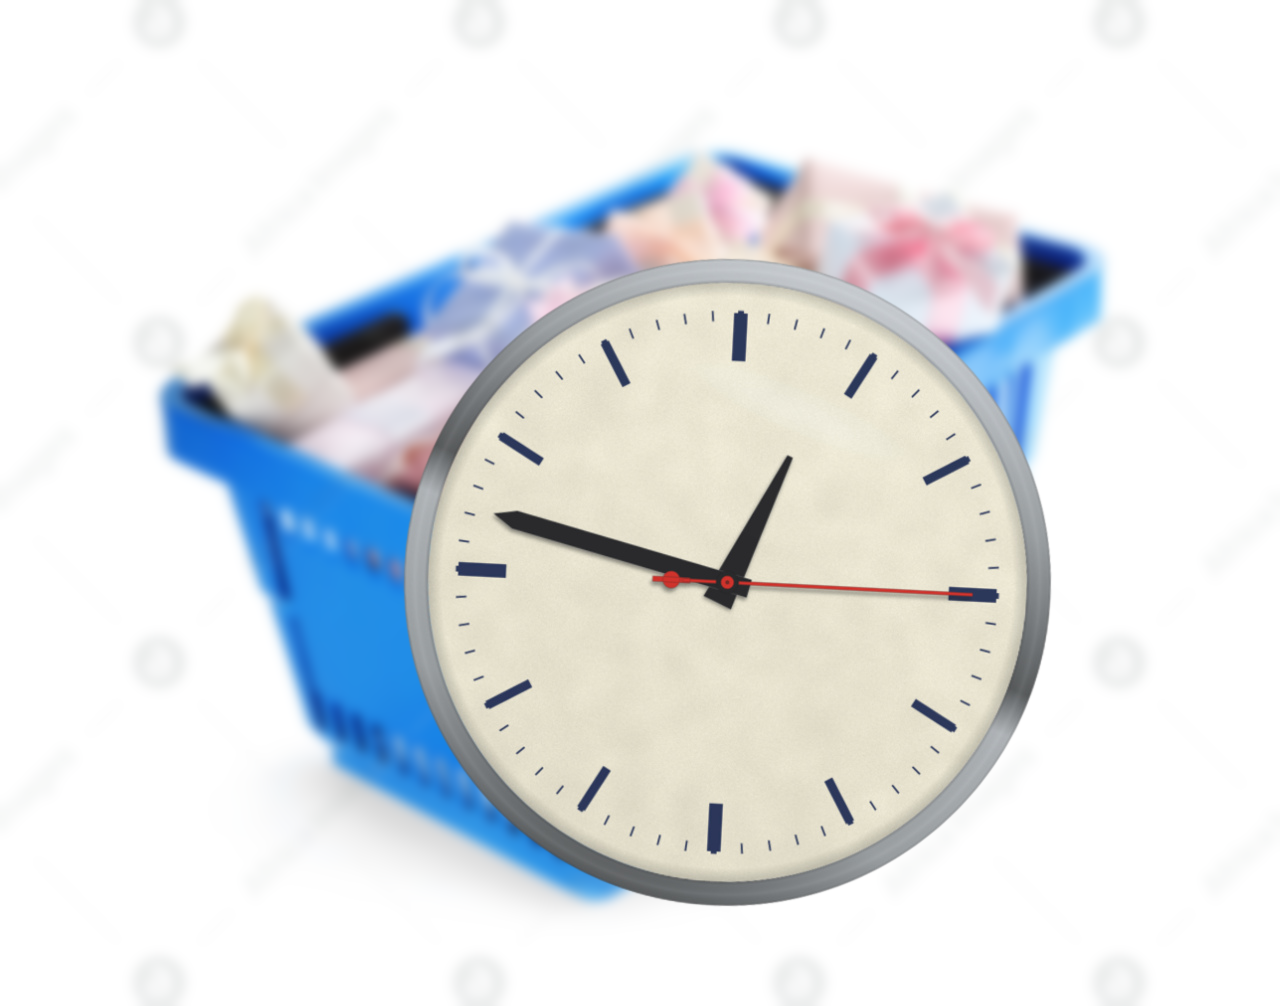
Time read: **12:47:15**
